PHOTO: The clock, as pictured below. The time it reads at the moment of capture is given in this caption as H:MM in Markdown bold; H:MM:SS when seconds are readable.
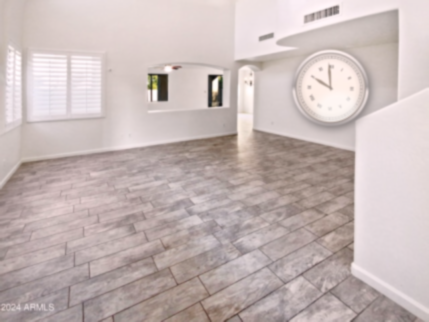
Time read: **9:59**
